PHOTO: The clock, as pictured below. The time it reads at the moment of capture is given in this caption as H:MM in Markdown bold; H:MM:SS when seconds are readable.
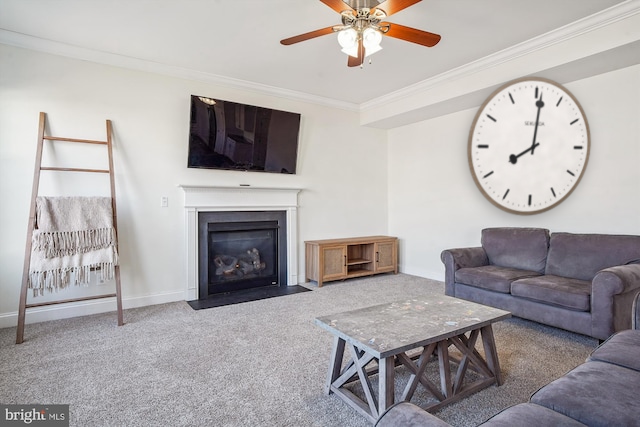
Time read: **8:01**
